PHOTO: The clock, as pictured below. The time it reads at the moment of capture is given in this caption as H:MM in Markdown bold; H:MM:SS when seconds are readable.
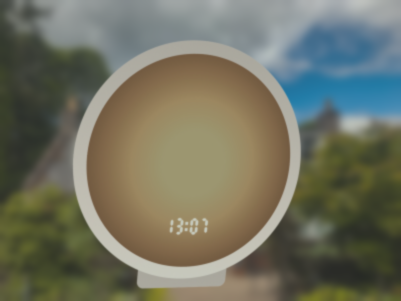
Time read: **13:07**
